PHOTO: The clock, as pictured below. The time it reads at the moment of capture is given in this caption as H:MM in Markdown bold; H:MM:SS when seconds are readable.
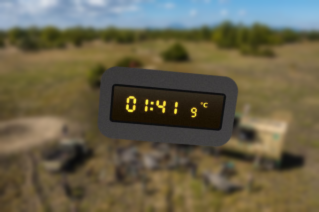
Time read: **1:41**
